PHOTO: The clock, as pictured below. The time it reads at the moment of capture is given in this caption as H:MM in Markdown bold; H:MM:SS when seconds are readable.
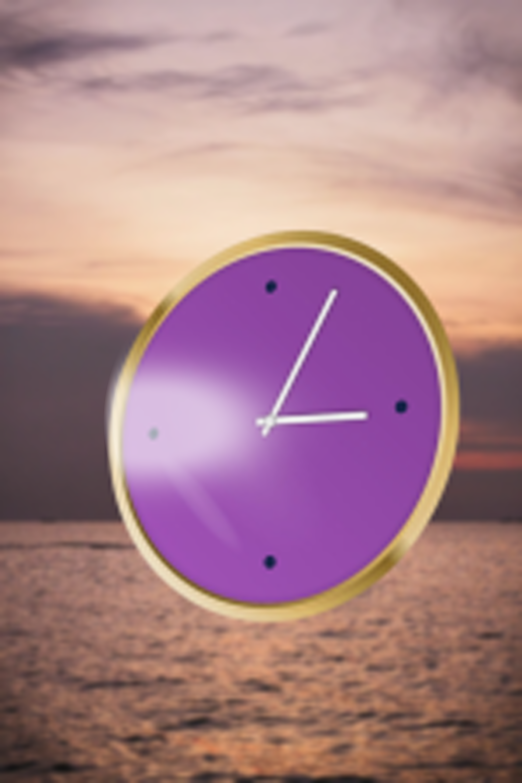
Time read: **3:05**
